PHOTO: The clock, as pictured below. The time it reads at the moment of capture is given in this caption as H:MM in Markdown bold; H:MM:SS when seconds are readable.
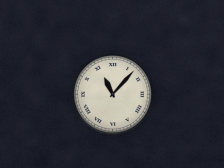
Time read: **11:07**
